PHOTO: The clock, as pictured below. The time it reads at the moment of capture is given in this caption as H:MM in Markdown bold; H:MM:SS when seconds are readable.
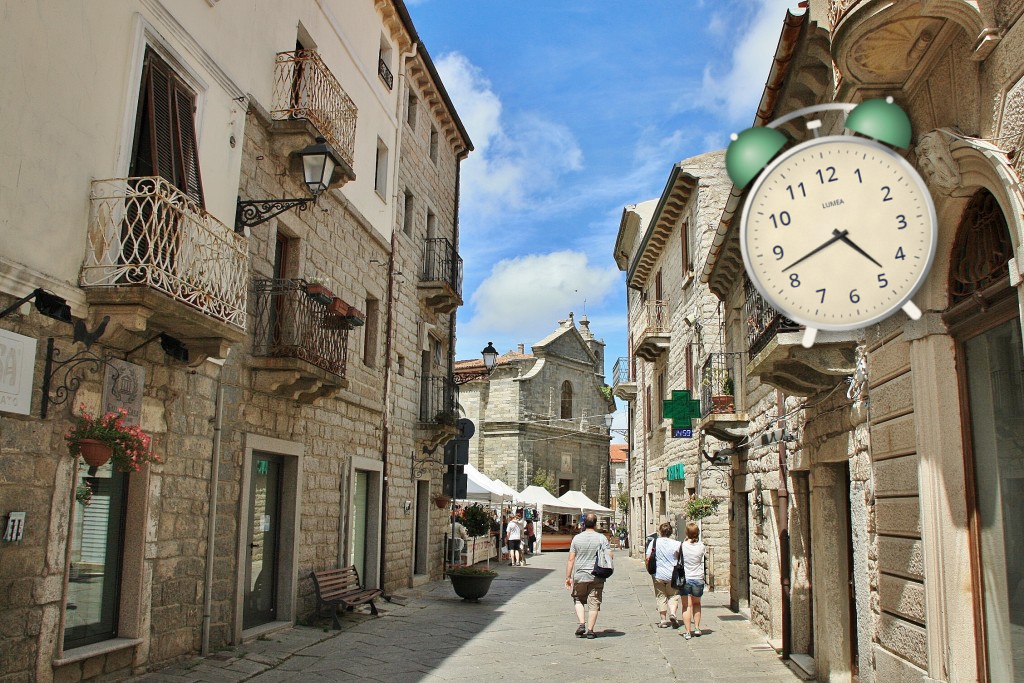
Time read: **4:42**
